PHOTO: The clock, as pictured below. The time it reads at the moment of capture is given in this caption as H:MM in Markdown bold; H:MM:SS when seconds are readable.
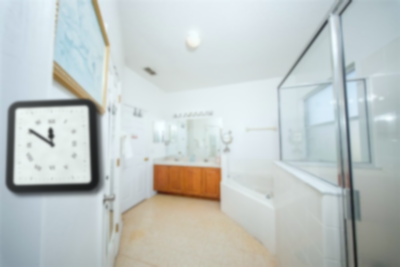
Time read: **11:51**
